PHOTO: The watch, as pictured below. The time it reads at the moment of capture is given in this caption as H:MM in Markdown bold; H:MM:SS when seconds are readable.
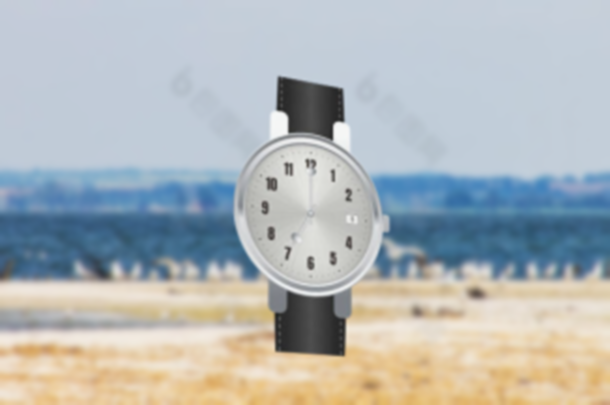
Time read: **7:00**
